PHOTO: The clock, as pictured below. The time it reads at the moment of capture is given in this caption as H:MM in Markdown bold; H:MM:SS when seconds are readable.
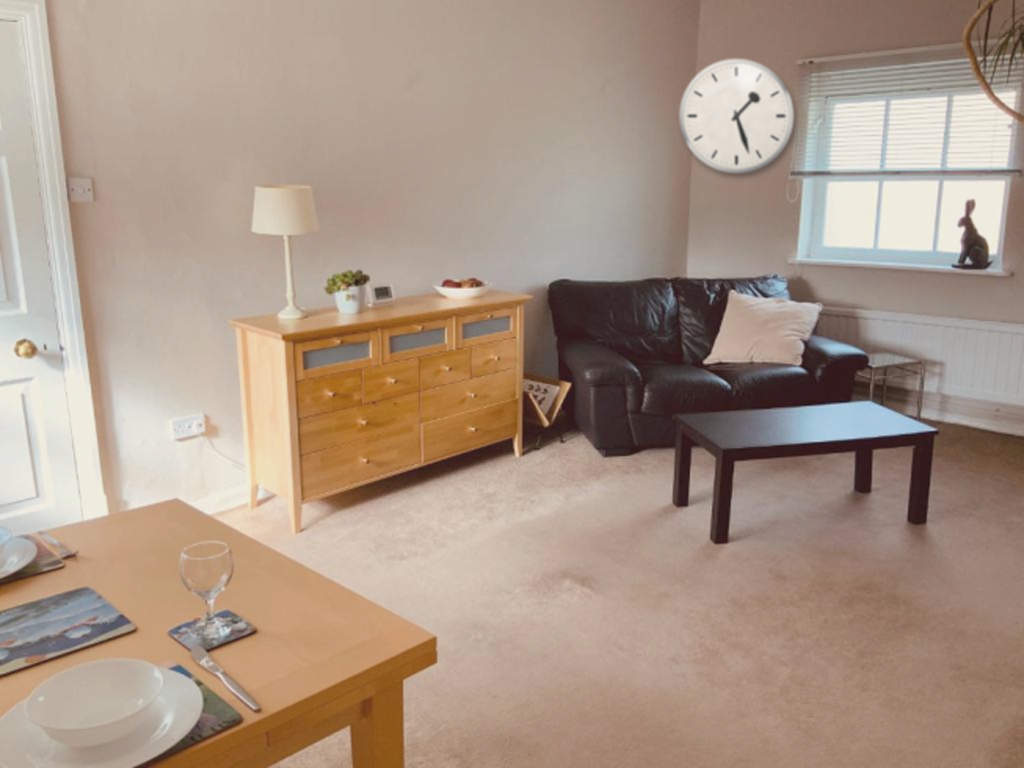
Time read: **1:27**
